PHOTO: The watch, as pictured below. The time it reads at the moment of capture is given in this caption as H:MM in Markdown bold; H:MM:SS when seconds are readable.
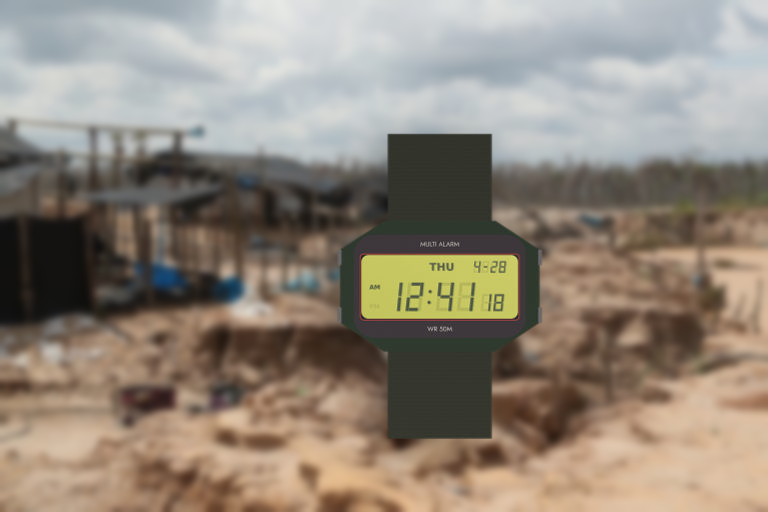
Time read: **12:41:18**
